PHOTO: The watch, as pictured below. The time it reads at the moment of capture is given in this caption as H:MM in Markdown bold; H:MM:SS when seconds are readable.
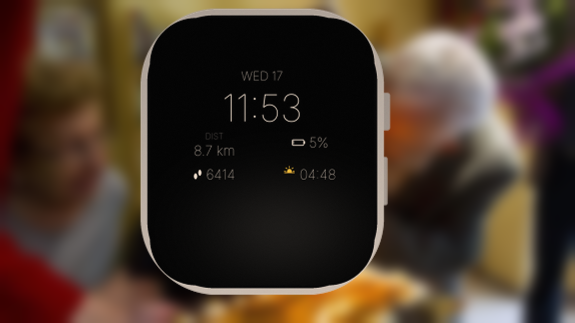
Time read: **11:53**
